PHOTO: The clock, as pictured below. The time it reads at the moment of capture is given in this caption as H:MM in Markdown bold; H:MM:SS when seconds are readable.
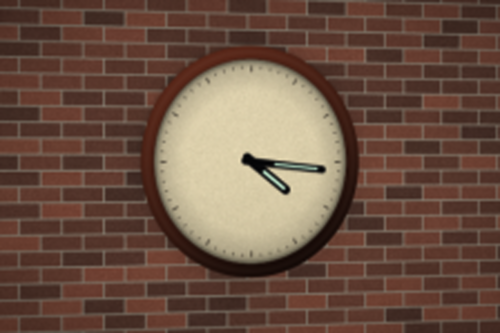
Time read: **4:16**
